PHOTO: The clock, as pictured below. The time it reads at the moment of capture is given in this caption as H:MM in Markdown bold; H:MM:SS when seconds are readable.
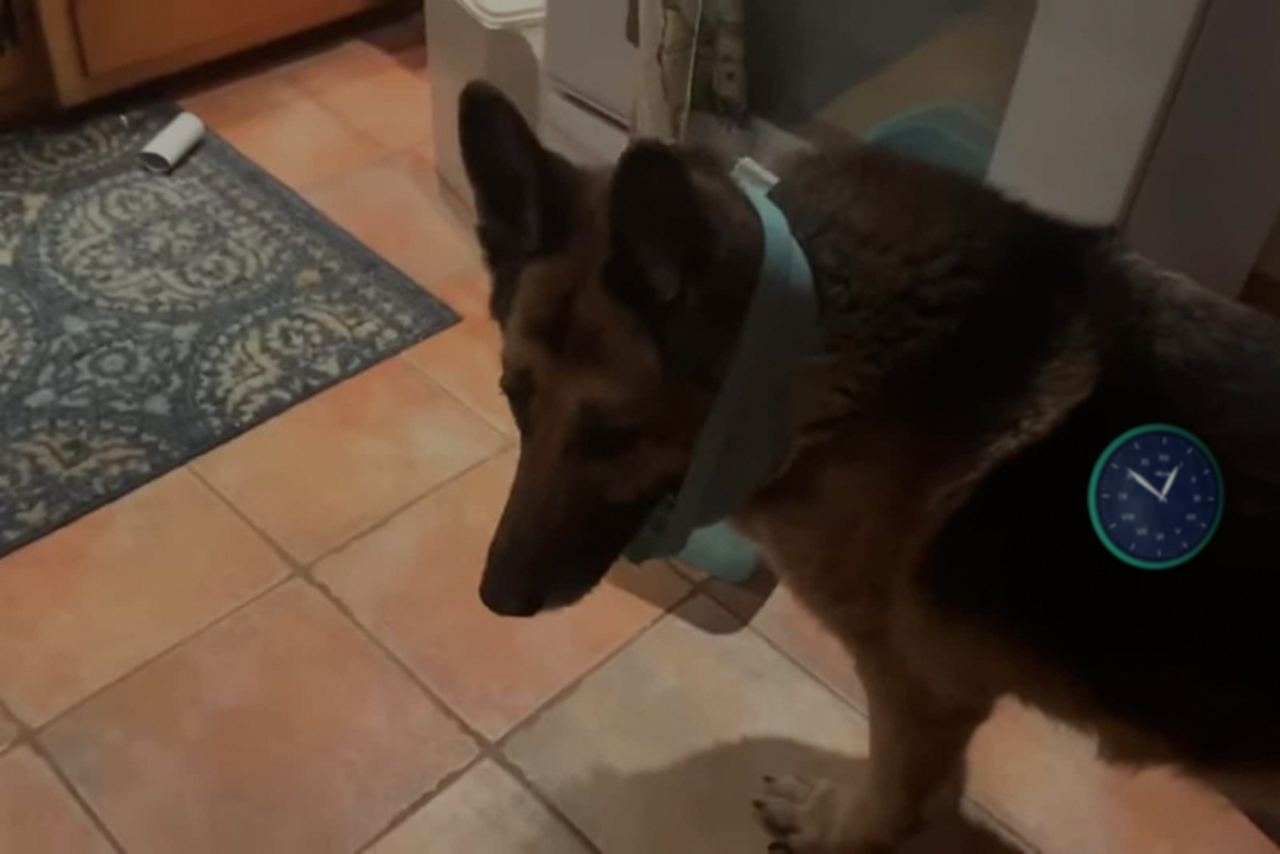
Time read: **12:51**
